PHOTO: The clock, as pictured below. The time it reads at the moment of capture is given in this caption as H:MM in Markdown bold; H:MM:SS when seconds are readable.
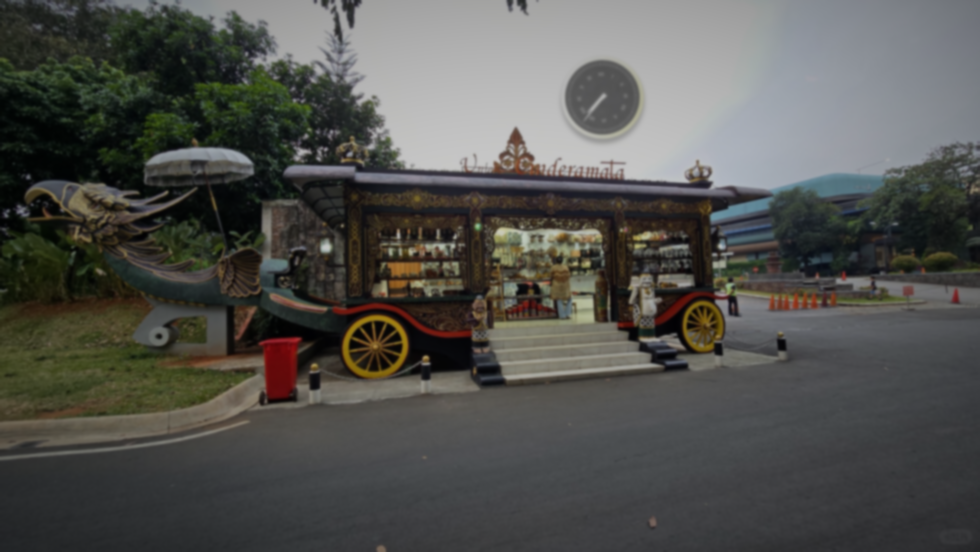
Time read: **7:37**
